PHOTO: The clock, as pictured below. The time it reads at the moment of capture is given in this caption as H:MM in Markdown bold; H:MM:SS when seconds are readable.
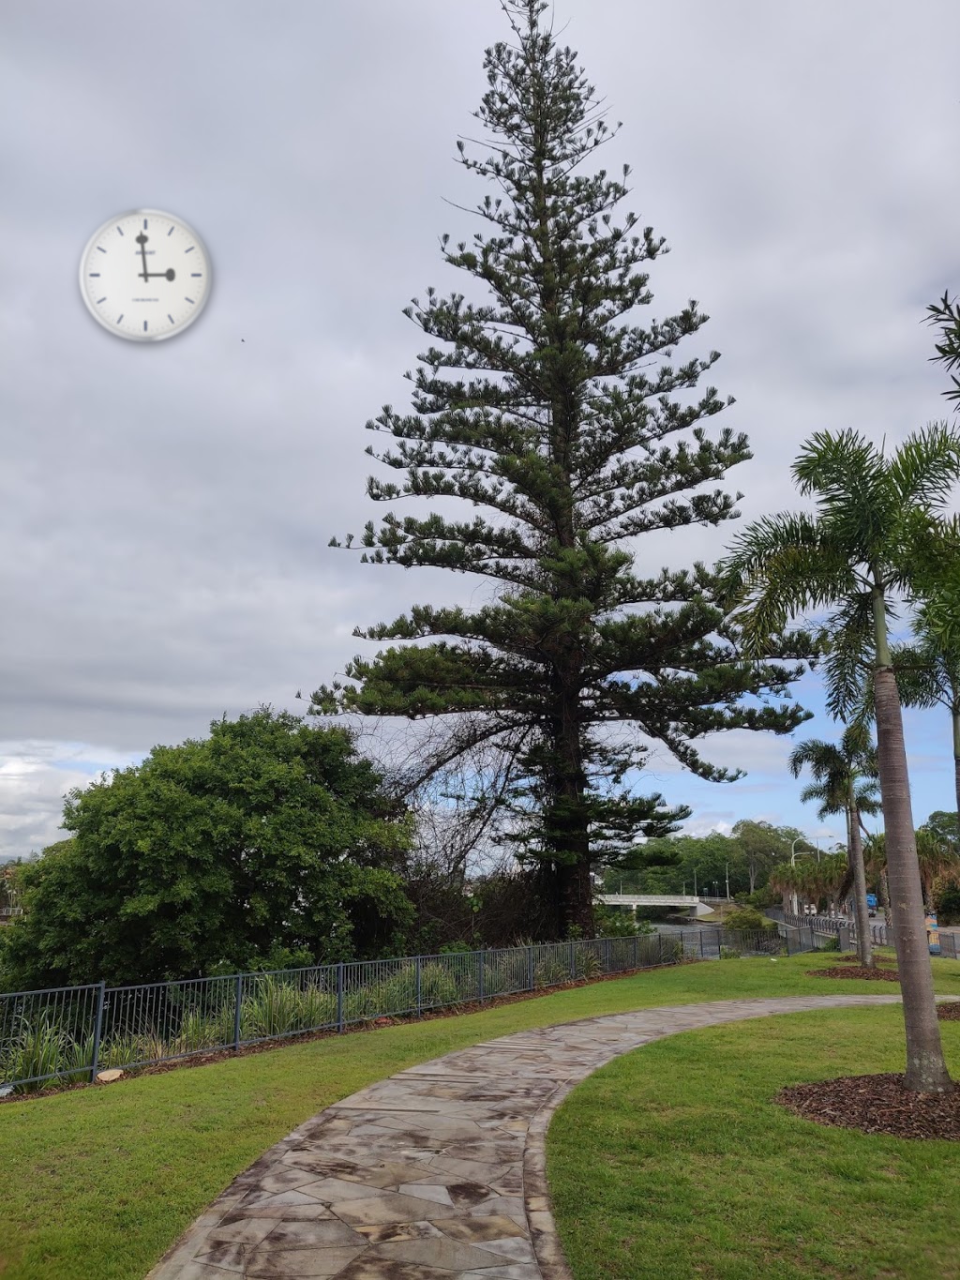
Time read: **2:59**
